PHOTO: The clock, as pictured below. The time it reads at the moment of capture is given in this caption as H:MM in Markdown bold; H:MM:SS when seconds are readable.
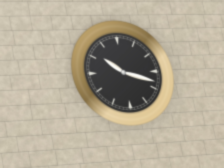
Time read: **10:18**
